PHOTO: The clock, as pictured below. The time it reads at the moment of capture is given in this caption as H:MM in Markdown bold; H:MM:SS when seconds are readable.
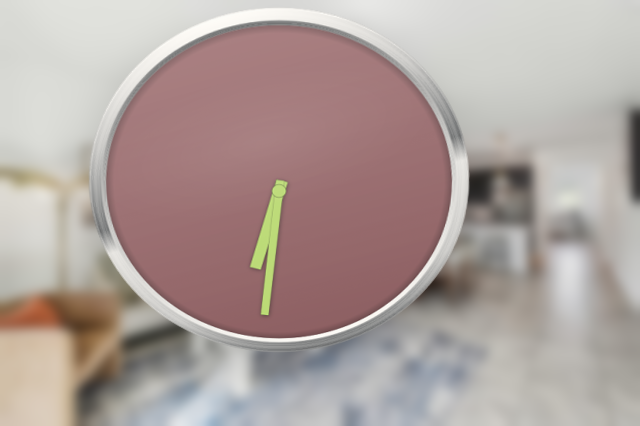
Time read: **6:31**
